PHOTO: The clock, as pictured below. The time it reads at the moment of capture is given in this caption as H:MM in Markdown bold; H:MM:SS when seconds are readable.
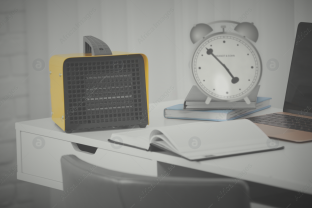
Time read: **4:53**
